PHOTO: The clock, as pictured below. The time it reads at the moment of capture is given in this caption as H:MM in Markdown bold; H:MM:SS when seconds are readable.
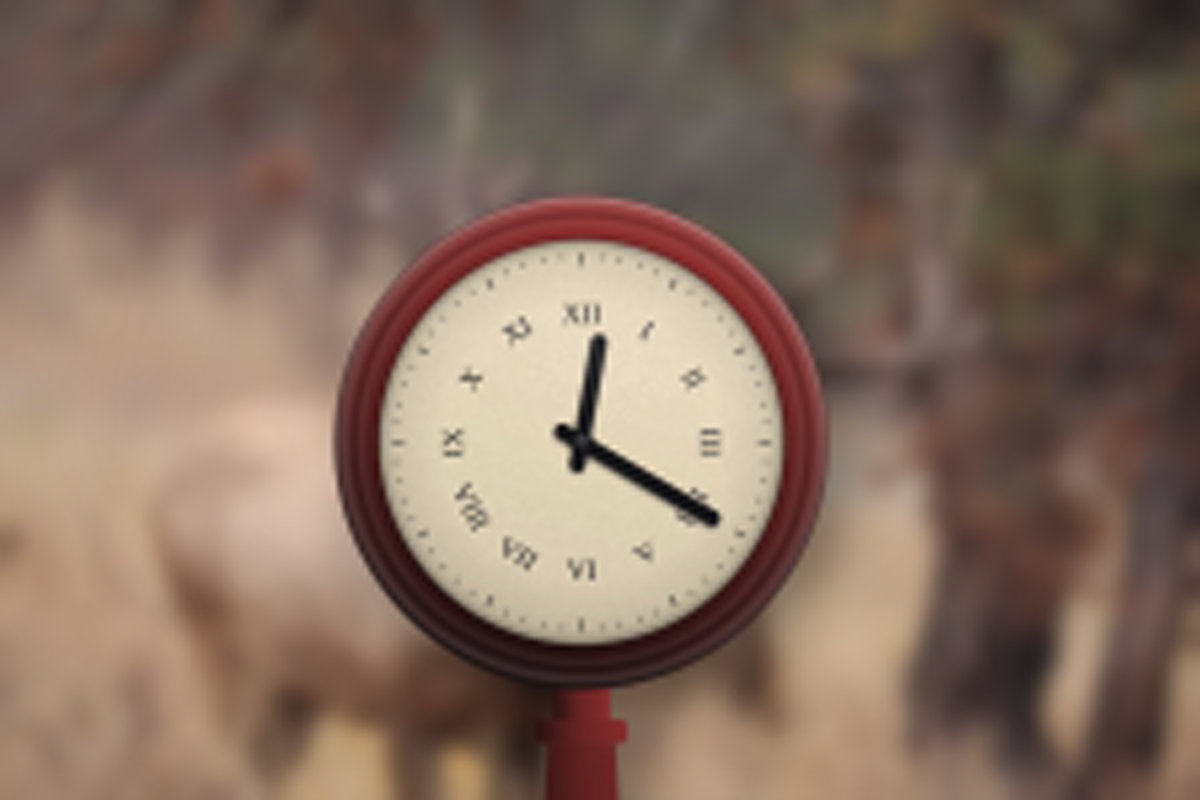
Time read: **12:20**
